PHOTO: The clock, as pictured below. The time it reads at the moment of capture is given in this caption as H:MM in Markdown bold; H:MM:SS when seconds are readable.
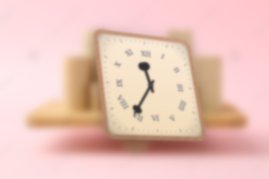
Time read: **11:36**
